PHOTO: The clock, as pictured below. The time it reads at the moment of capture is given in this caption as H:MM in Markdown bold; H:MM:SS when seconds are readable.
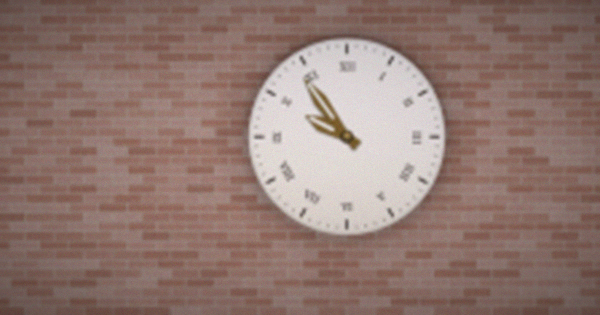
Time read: **9:54**
